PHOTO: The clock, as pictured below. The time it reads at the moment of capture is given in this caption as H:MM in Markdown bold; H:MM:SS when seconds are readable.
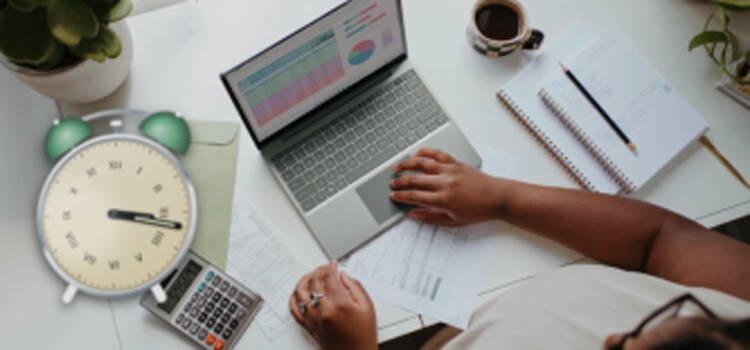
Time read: **3:17**
